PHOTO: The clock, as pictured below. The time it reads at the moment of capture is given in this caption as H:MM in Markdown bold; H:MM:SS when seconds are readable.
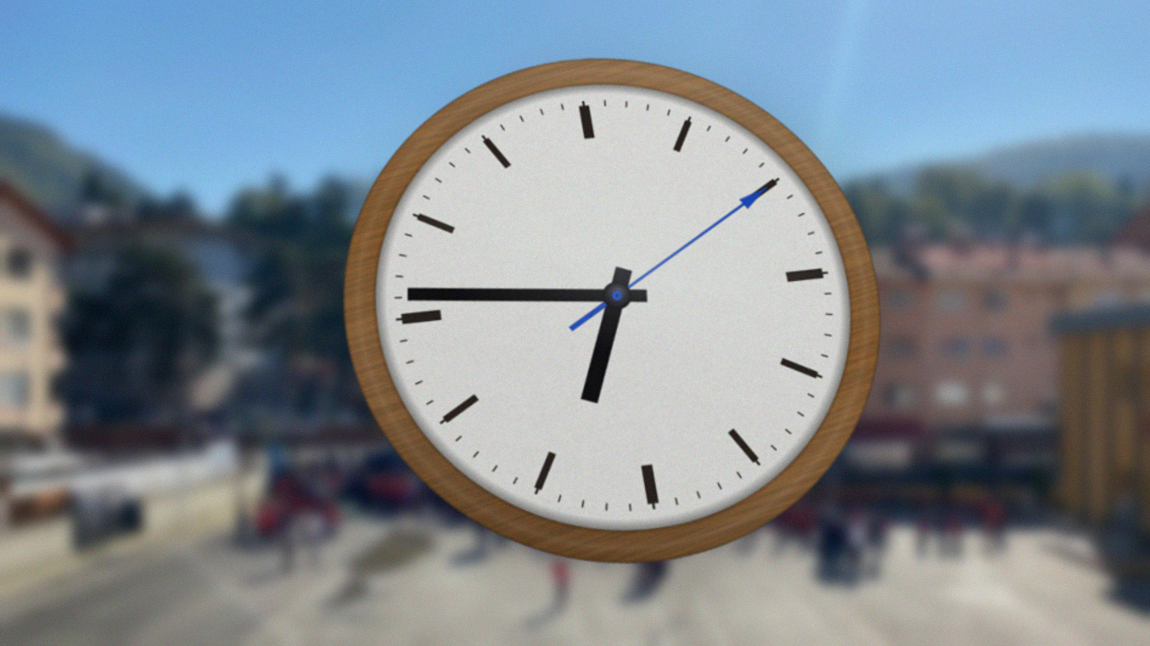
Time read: **6:46:10**
